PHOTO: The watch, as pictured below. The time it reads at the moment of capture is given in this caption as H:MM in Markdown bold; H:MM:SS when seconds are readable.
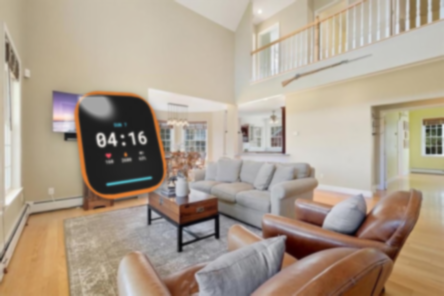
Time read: **4:16**
